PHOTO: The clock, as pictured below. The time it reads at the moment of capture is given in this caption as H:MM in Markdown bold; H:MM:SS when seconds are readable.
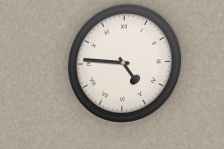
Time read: **4:46**
